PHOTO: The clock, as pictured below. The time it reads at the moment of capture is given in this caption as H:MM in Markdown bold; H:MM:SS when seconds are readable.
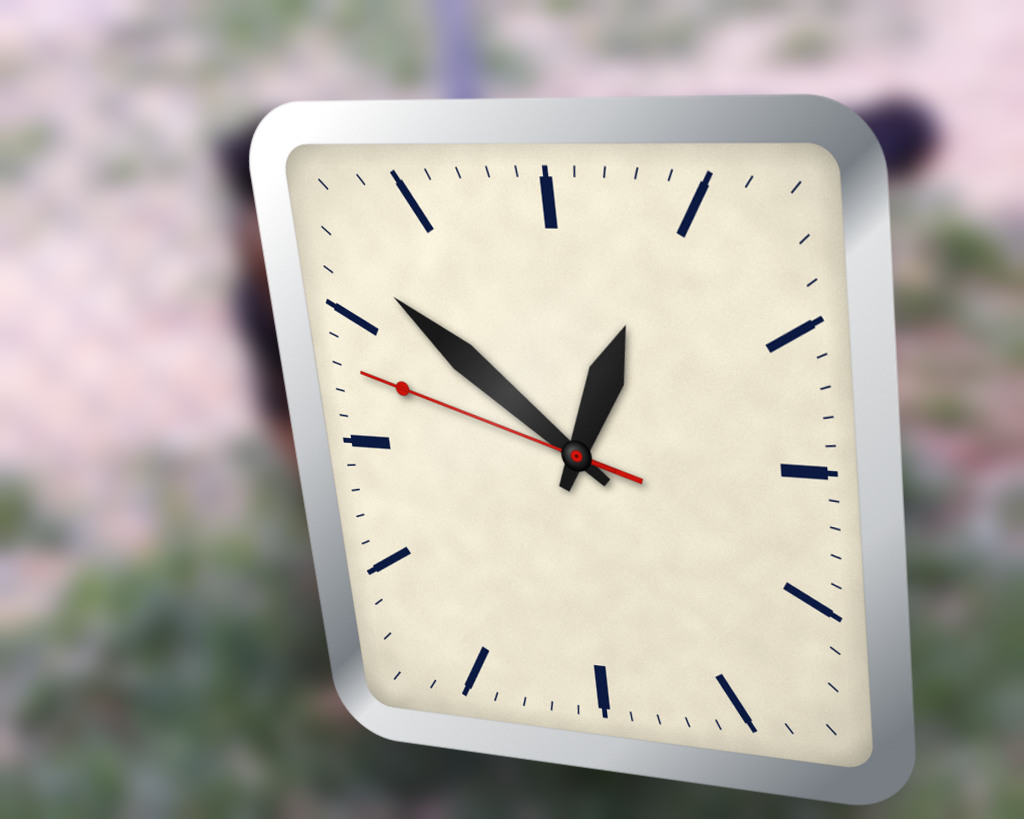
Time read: **12:51:48**
